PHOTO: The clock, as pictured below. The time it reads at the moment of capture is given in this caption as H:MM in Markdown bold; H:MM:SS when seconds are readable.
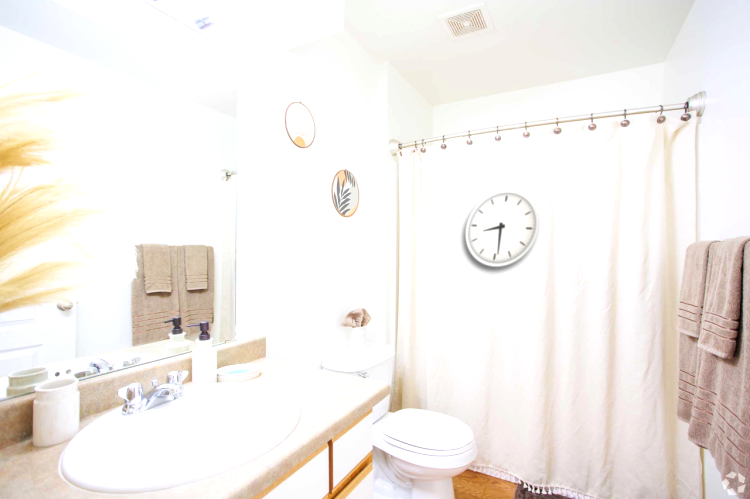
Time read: **8:29**
